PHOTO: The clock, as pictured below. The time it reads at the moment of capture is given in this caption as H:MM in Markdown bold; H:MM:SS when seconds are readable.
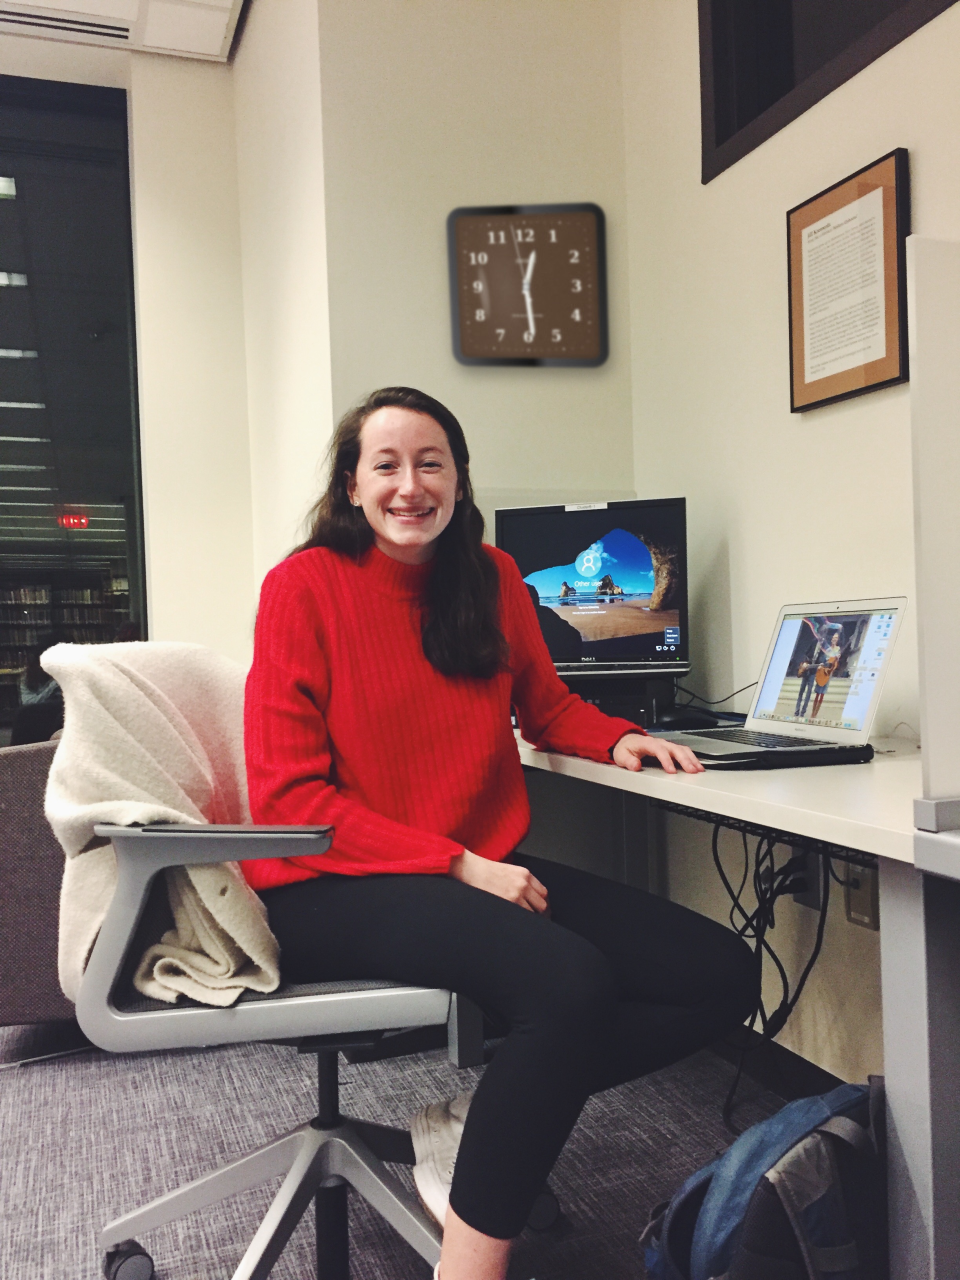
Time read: **12:28:58**
